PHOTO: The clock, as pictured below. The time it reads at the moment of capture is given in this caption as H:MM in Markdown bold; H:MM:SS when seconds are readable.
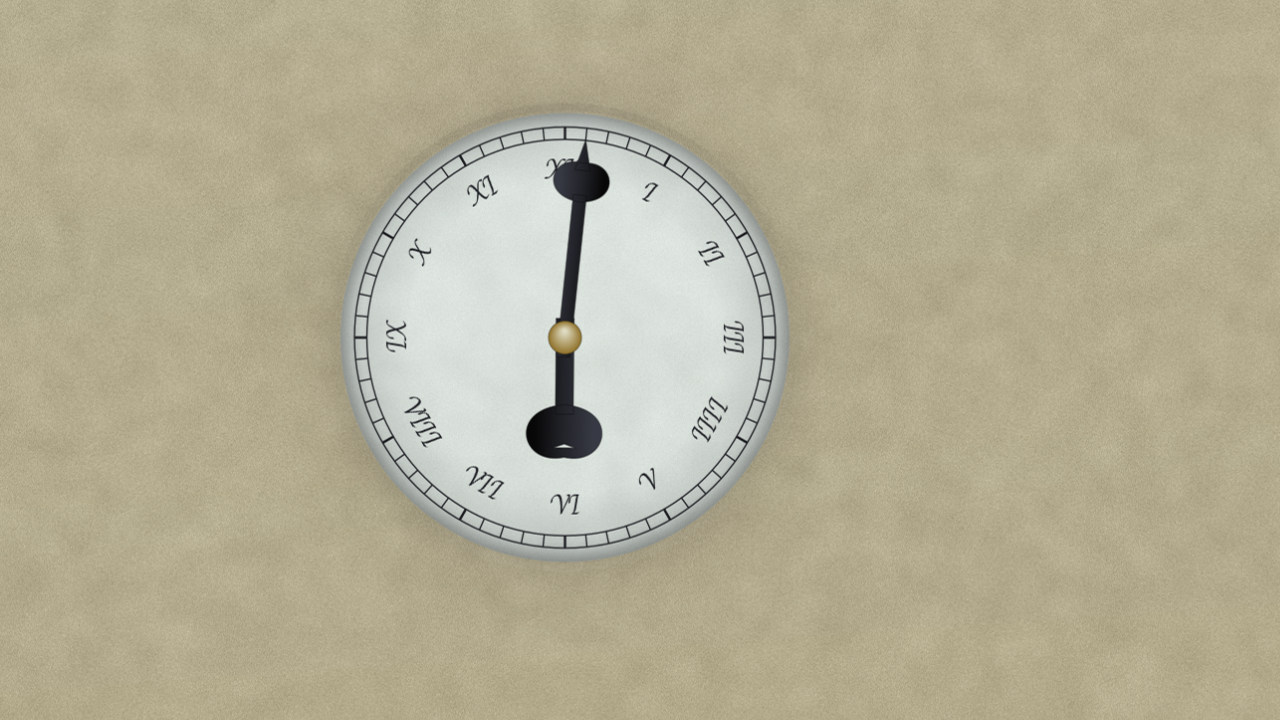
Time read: **6:01**
